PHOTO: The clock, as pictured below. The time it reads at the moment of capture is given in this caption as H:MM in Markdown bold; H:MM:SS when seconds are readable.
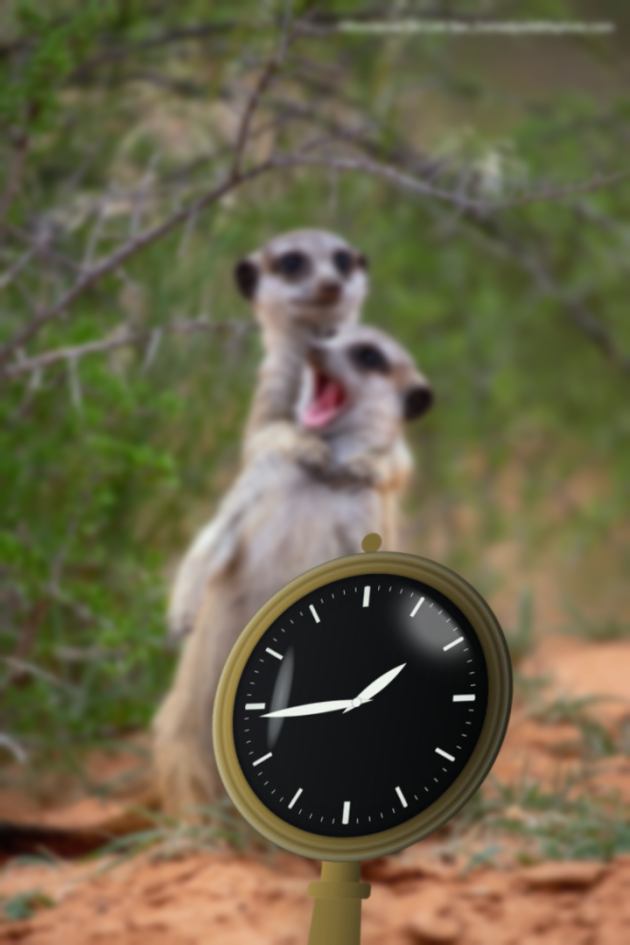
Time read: **1:44**
